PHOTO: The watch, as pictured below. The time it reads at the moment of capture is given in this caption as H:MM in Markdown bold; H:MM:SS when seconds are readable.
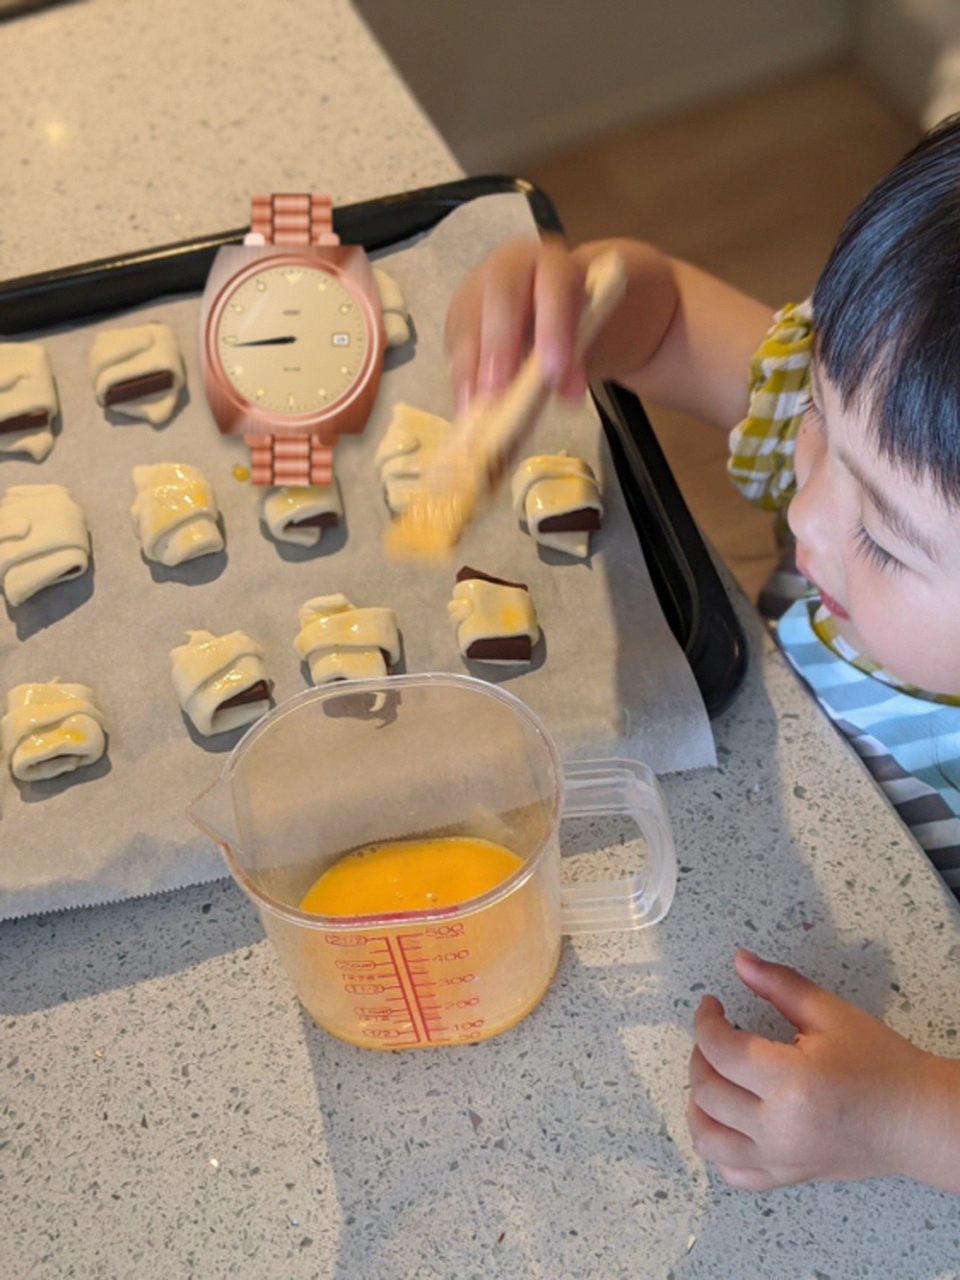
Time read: **8:44**
